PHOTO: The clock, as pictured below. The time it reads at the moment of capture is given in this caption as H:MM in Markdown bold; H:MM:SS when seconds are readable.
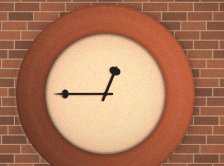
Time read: **12:45**
